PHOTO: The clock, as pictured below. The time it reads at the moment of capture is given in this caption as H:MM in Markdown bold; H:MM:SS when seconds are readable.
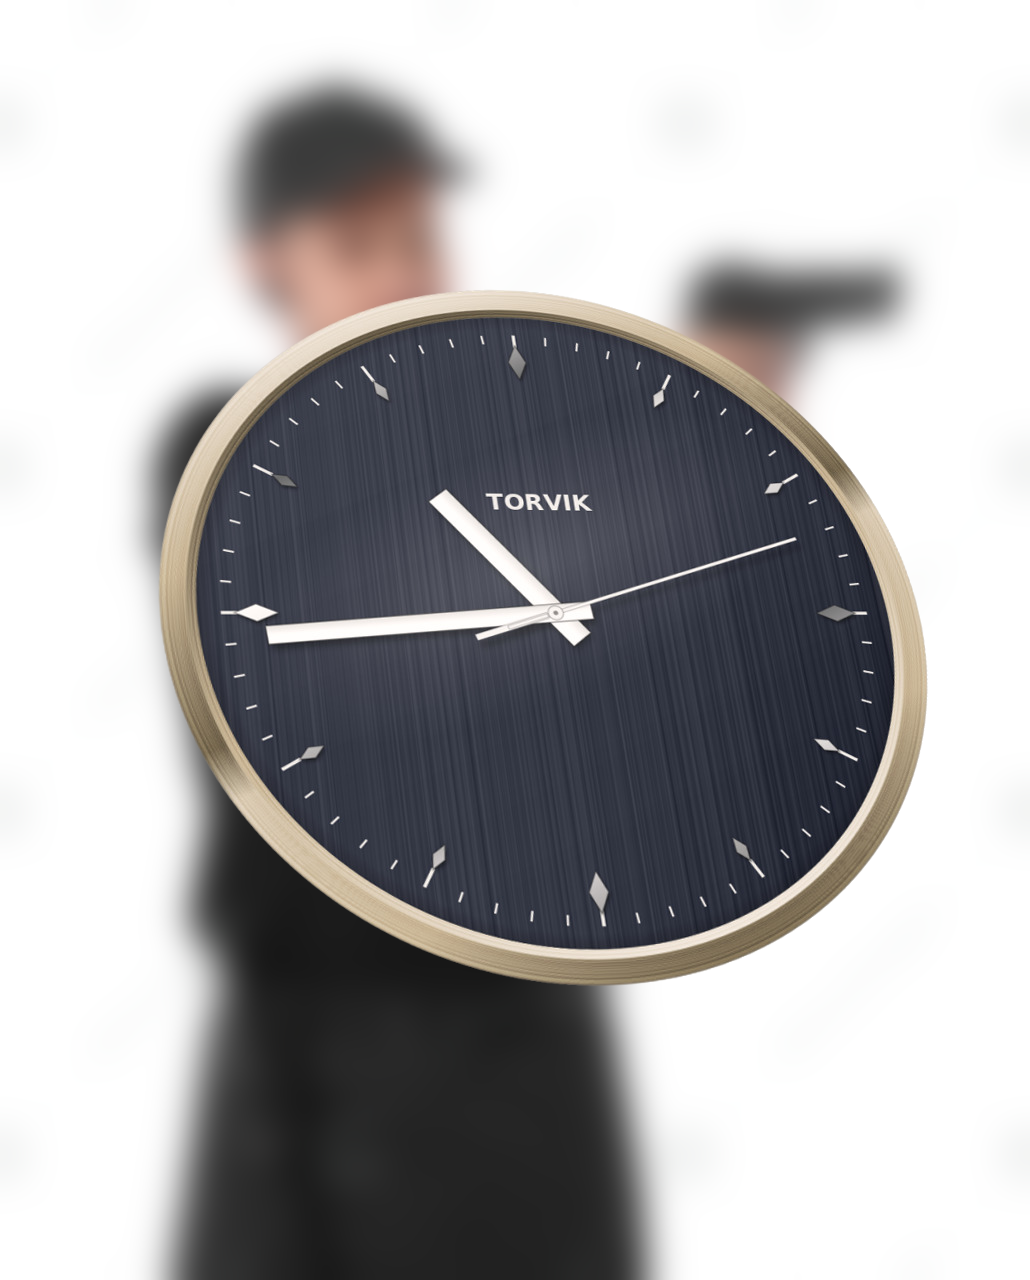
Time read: **10:44:12**
